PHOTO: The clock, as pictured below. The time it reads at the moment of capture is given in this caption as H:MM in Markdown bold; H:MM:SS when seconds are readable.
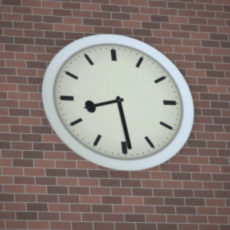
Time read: **8:29**
